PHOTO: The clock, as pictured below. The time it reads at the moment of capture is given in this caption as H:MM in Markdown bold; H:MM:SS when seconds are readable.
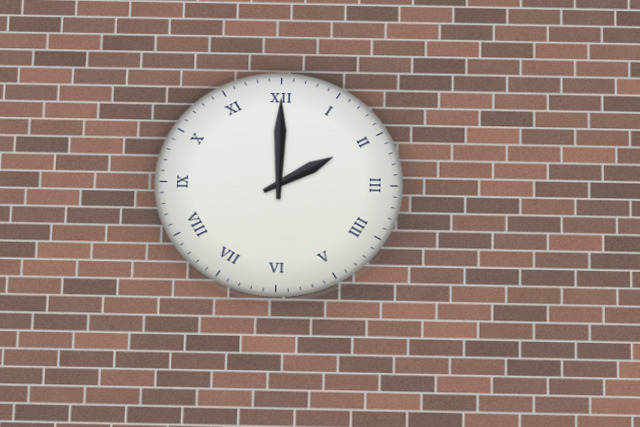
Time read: **2:00**
